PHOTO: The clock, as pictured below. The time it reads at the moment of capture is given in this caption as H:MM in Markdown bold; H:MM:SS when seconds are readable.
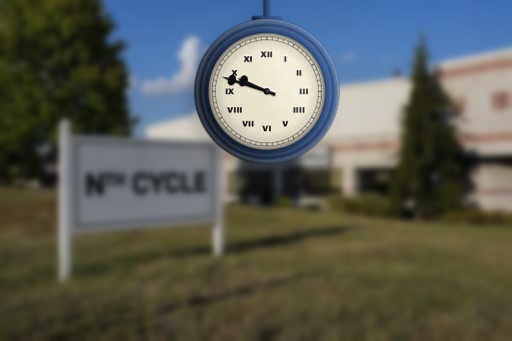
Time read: **9:48**
